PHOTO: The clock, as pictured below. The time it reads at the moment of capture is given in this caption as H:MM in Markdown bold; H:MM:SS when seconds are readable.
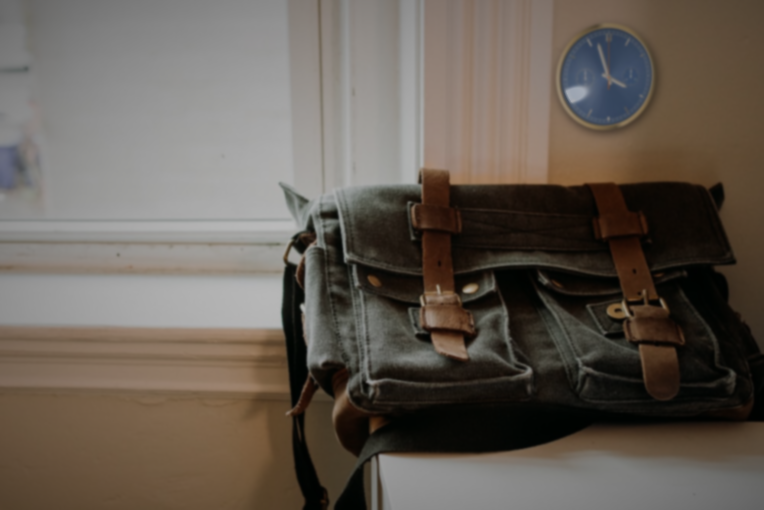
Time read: **3:57**
